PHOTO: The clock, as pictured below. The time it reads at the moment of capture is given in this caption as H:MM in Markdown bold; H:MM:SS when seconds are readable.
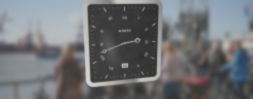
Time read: **2:42**
